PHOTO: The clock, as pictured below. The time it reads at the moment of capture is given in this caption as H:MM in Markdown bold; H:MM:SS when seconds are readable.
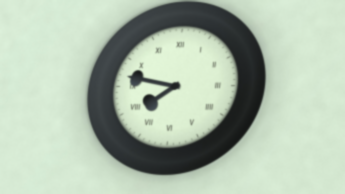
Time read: **7:47**
